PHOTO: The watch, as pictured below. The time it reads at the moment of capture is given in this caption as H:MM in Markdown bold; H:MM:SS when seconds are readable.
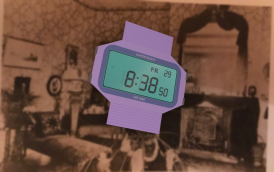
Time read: **8:38:50**
